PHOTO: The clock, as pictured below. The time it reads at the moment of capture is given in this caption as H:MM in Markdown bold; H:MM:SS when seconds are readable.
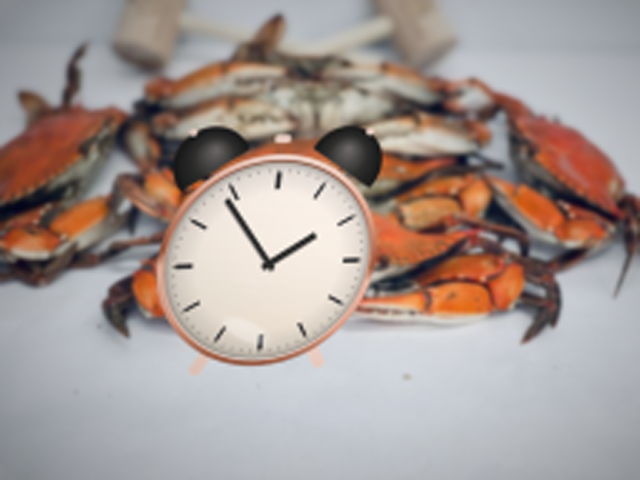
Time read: **1:54**
